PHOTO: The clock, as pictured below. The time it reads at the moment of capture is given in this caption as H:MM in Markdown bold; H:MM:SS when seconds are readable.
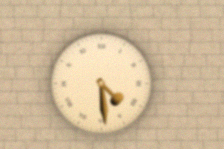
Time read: **4:29**
